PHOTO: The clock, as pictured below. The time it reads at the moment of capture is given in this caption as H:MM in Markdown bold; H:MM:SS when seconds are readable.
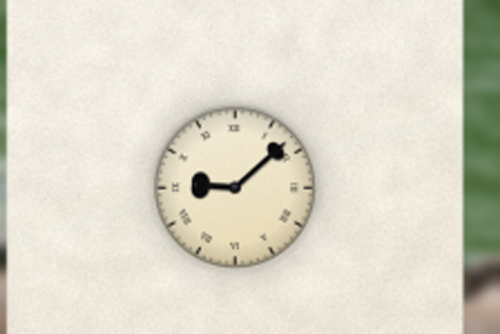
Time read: **9:08**
